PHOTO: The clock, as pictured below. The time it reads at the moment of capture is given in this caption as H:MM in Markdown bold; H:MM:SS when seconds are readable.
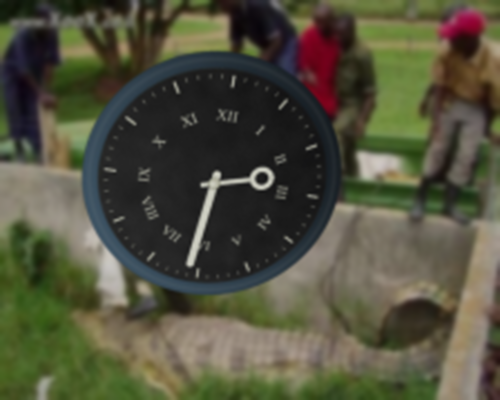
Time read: **2:31**
